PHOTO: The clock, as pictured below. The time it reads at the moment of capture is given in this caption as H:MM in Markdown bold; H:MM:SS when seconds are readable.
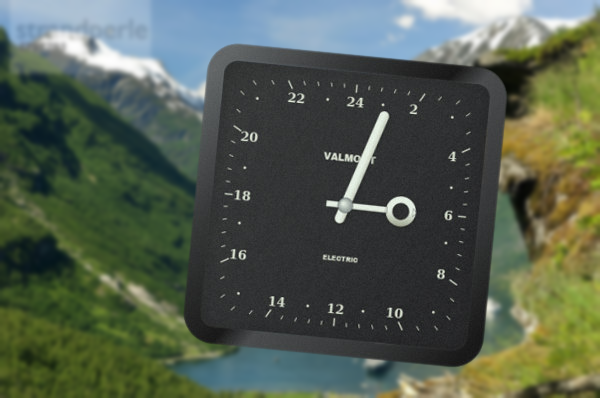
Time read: **6:03**
